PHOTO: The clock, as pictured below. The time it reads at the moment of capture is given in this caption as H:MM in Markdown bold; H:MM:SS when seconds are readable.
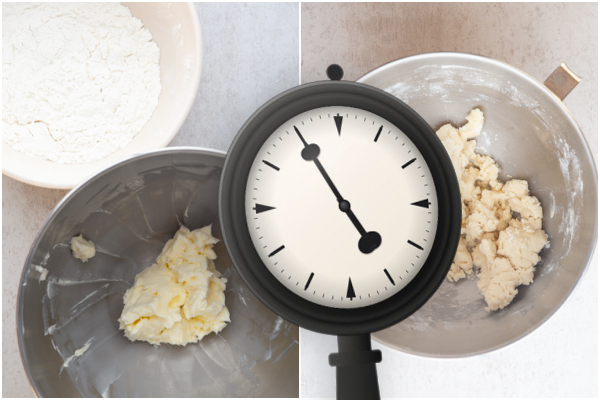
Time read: **4:55**
